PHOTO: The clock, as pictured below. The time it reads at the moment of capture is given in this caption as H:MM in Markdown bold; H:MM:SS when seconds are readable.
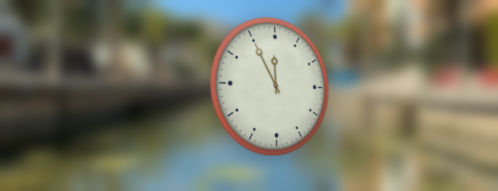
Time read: **11:55**
